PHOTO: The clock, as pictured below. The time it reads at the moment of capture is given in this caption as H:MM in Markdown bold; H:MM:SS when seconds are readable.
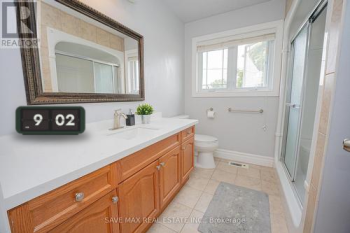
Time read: **9:02**
